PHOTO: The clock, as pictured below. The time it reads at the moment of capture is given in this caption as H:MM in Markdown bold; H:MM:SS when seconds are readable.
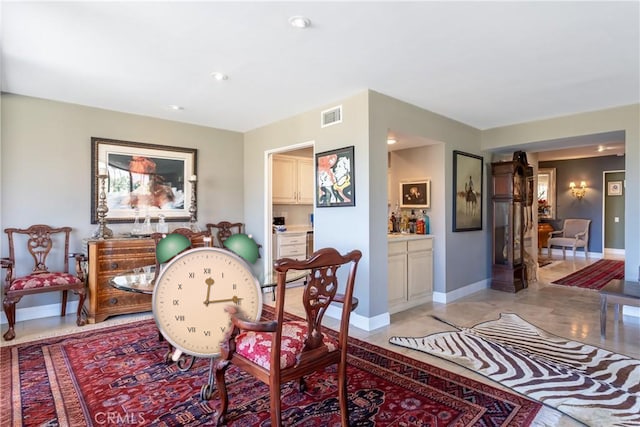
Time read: **12:14**
